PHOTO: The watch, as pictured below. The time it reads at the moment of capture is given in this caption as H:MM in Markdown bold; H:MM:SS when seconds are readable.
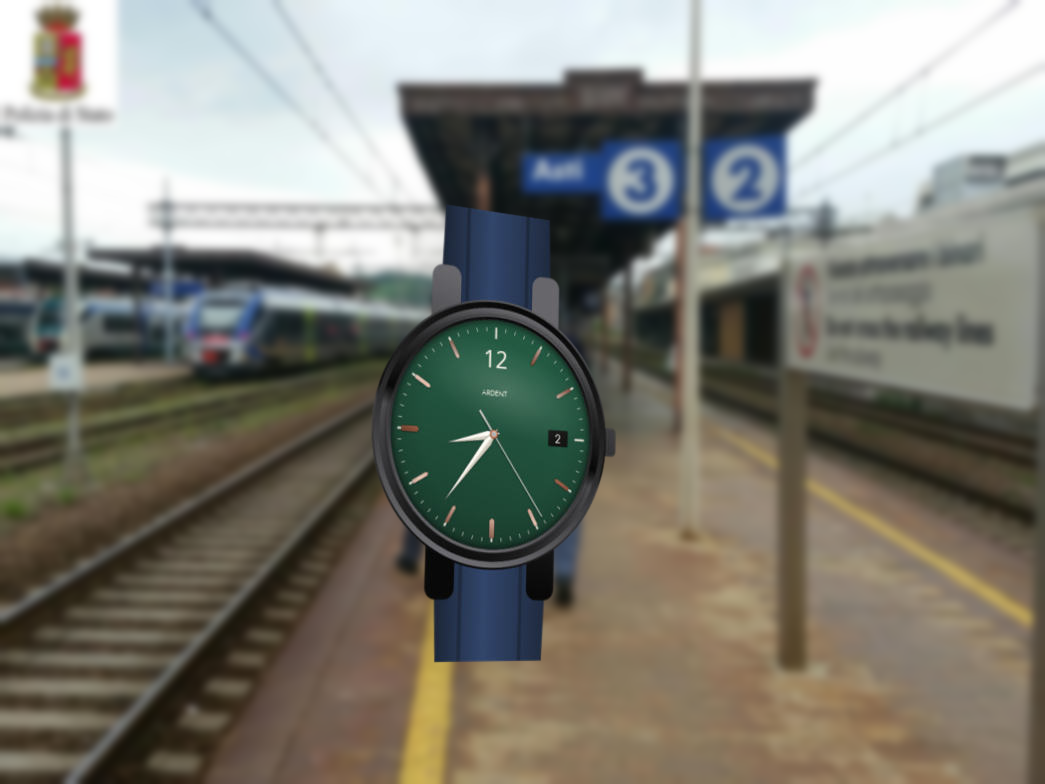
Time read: **8:36:24**
